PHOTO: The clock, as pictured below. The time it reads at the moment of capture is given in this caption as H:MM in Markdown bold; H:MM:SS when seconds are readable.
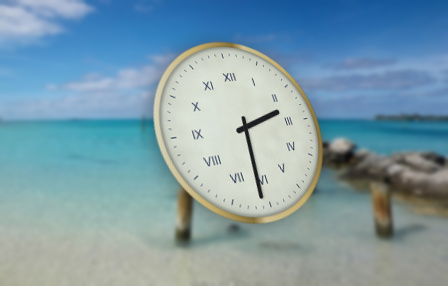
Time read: **2:31**
